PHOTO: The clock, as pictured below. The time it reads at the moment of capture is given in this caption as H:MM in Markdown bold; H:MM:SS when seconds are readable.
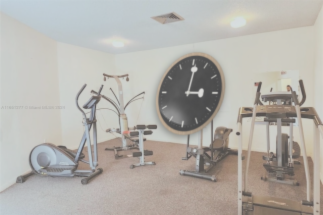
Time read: **3:01**
